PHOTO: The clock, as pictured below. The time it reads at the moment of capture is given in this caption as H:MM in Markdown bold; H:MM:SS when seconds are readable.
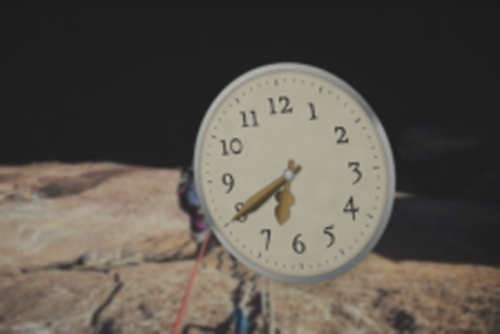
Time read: **6:40**
